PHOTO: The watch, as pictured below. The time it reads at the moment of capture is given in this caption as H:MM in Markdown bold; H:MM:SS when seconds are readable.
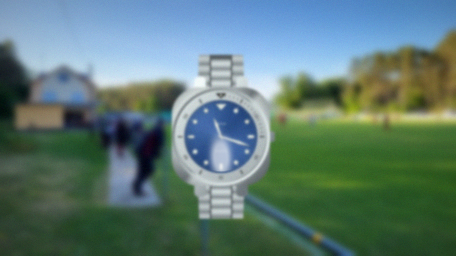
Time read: **11:18**
